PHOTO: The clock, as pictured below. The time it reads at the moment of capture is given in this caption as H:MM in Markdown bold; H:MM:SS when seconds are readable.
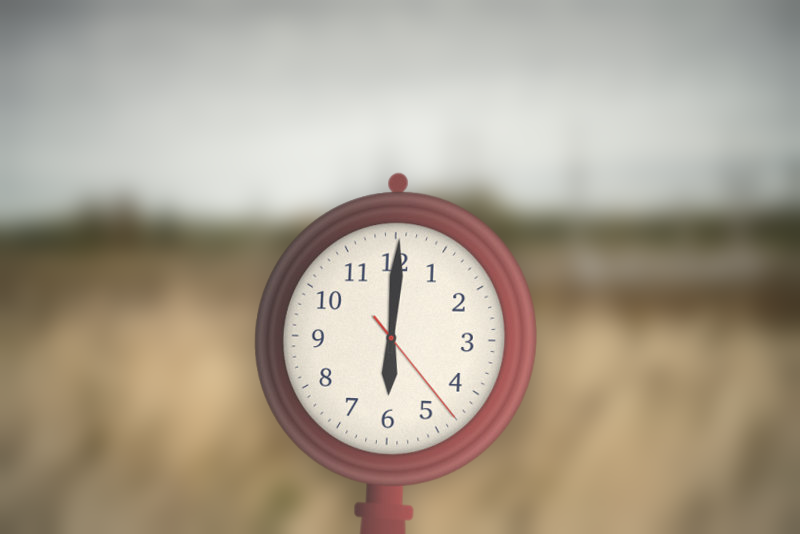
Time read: **6:00:23**
